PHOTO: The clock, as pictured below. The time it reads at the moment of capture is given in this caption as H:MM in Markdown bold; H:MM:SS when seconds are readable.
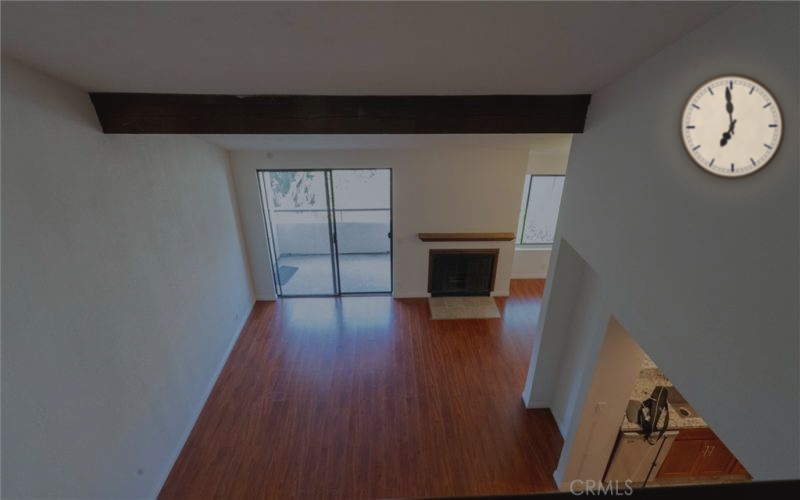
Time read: **6:59**
